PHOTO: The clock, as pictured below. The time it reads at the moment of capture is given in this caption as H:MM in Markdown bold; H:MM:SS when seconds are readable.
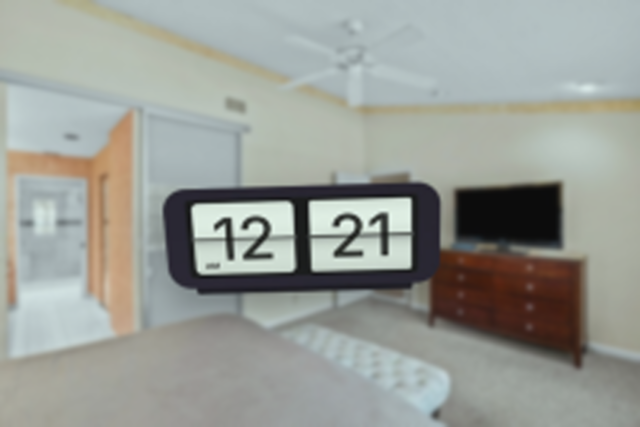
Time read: **12:21**
